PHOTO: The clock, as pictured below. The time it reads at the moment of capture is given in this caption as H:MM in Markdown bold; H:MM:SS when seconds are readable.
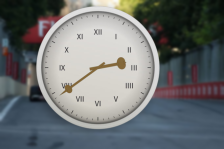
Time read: **2:39**
